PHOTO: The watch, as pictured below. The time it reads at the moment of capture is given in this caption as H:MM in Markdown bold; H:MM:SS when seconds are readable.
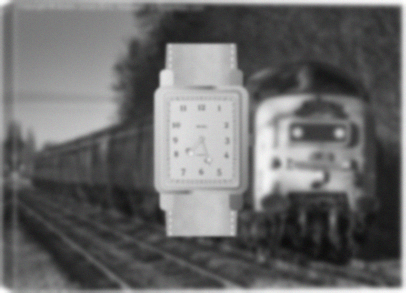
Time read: **7:27**
